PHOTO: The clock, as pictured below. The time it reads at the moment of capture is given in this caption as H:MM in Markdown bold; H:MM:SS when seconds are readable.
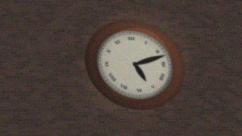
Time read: **5:12**
